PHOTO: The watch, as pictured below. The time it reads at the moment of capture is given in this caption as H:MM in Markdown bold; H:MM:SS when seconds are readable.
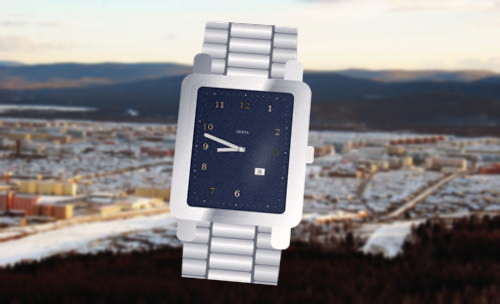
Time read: **8:48**
